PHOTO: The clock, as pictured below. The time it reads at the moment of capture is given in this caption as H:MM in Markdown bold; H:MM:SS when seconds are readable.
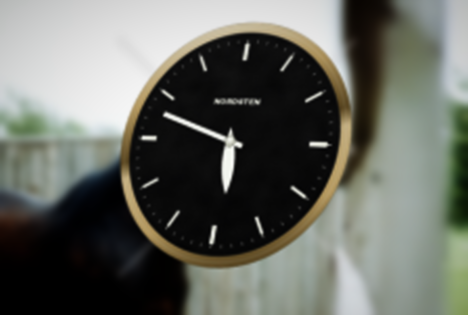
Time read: **5:48**
